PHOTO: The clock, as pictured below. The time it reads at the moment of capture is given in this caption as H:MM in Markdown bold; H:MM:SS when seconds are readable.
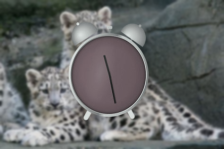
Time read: **11:28**
